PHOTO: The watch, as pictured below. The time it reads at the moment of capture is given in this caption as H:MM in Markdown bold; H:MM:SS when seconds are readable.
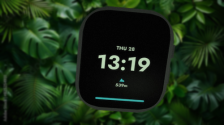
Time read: **13:19**
